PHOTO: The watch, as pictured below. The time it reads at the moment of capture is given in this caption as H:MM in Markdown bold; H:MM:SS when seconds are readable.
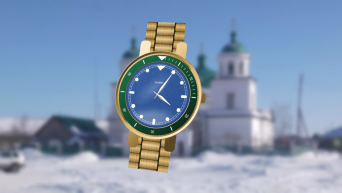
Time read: **4:05**
